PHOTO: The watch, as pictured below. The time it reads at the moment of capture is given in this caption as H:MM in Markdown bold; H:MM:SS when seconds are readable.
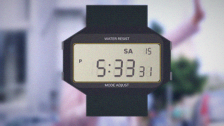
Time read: **5:33:31**
